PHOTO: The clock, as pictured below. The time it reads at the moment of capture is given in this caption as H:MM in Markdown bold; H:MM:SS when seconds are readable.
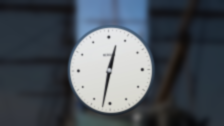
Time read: **12:32**
